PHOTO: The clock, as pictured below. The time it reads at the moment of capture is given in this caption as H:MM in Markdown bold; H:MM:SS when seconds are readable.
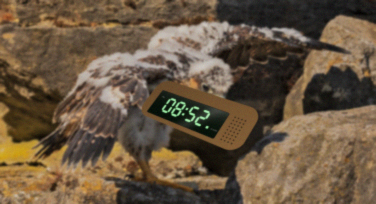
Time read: **8:52**
